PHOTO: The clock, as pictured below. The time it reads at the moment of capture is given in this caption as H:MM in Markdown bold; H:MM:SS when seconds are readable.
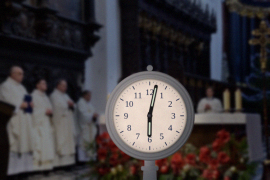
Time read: **6:02**
